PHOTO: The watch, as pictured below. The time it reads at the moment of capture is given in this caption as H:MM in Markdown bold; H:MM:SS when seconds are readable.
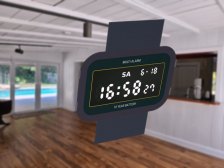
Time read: **16:58:27**
